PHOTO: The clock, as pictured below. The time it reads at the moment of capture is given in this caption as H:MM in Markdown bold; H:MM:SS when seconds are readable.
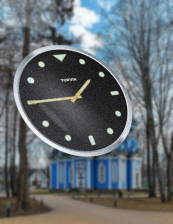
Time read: **1:45**
